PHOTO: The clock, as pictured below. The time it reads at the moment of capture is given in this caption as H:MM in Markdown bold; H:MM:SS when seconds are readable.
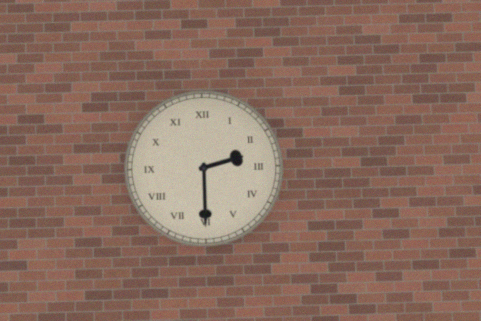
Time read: **2:30**
